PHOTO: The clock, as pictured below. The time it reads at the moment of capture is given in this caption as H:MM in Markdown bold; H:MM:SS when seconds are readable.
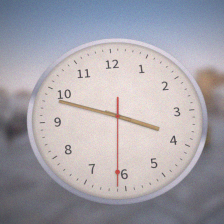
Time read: **3:48:31**
